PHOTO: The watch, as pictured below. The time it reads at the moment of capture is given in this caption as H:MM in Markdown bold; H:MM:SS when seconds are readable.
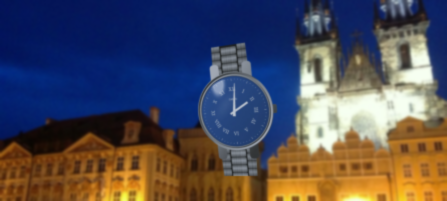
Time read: **2:01**
